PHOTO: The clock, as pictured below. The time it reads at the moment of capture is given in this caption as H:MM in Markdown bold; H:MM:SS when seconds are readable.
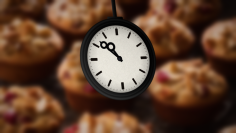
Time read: **10:52**
